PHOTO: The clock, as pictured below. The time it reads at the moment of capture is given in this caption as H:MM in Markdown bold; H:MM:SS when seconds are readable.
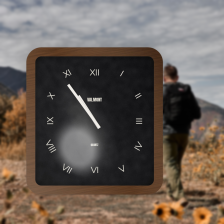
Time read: **10:54**
